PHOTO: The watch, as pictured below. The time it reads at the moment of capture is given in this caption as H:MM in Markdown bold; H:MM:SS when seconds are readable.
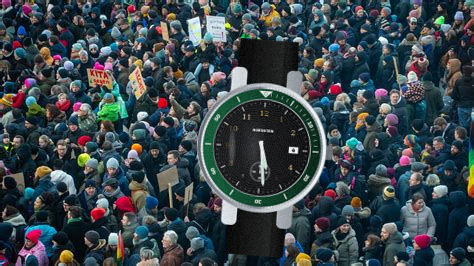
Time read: **5:29**
